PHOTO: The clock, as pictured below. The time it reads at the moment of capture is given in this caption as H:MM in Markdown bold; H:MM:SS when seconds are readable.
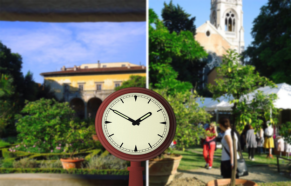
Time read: **1:50**
